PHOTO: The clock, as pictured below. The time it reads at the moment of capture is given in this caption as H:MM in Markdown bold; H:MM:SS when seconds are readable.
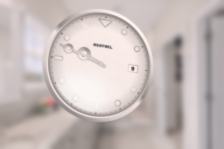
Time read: **9:48**
